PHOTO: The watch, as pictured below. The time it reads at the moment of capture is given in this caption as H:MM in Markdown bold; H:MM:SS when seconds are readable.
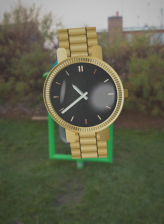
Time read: **10:39**
